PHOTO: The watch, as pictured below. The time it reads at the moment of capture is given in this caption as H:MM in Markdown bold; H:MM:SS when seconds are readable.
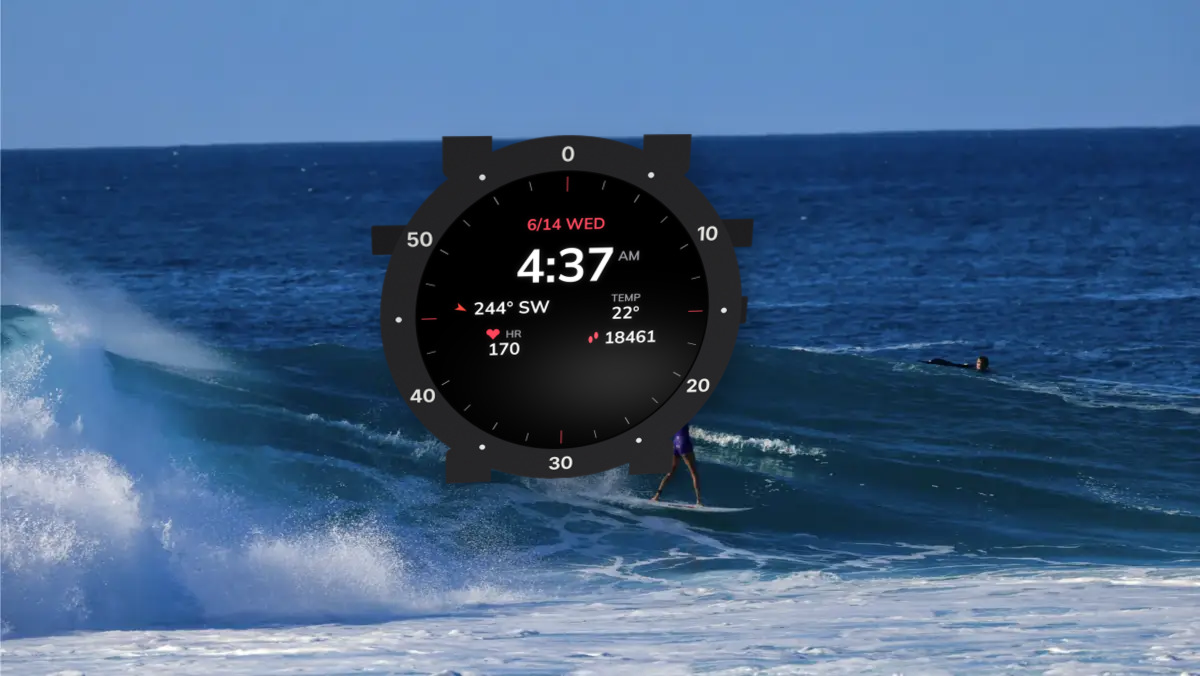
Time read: **4:37**
